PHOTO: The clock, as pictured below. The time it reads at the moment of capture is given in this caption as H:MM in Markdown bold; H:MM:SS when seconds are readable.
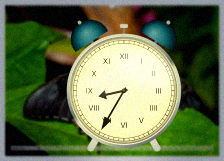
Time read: **8:35**
